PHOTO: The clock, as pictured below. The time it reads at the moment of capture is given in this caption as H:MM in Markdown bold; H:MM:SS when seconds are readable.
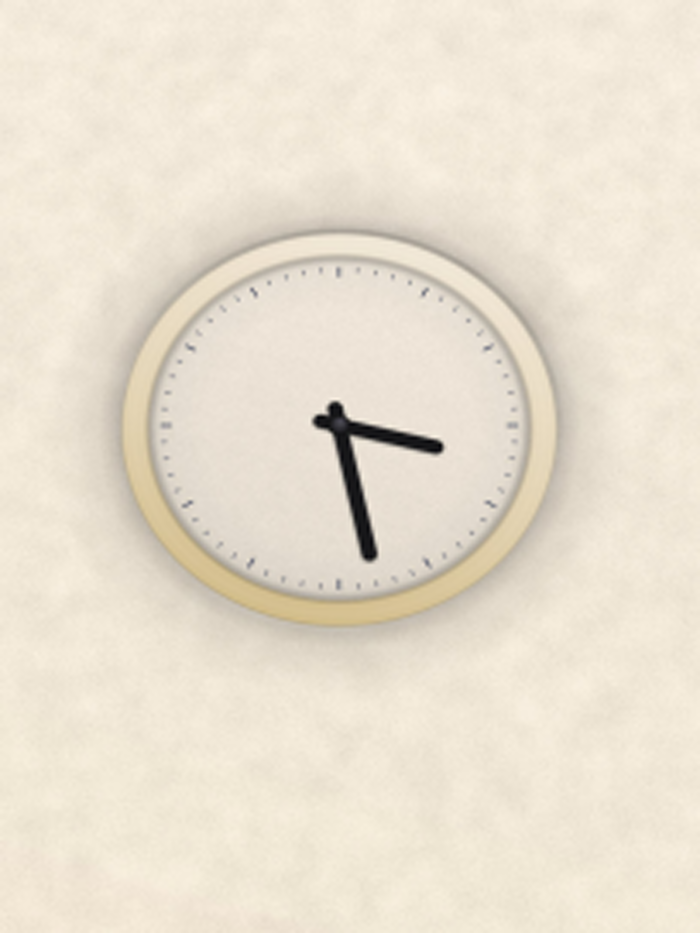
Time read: **3:28**
